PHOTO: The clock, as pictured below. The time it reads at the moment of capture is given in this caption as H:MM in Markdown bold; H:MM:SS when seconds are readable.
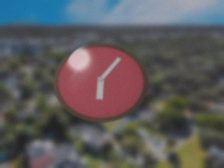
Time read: **6:06**
